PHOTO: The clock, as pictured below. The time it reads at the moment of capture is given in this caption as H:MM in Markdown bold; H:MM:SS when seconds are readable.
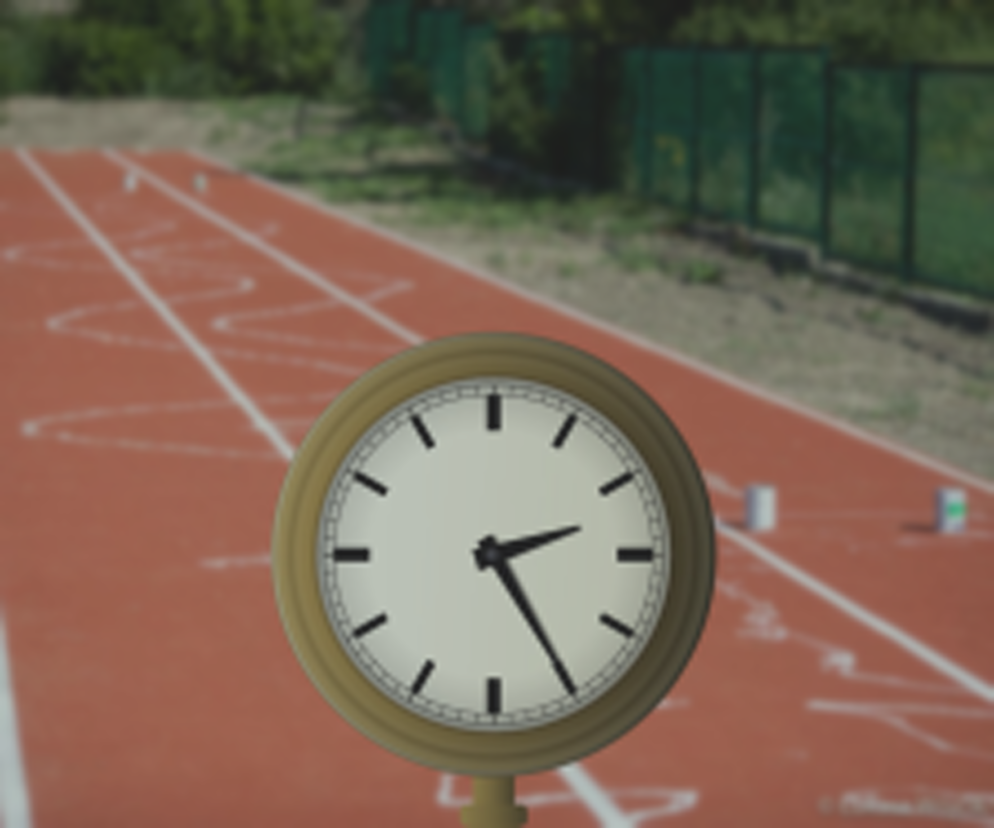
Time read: **2:25**
